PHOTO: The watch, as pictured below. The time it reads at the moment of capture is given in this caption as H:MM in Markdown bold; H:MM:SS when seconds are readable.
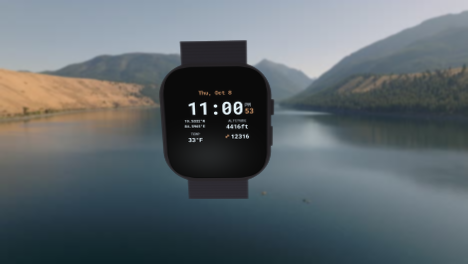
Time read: **11:00:53**
